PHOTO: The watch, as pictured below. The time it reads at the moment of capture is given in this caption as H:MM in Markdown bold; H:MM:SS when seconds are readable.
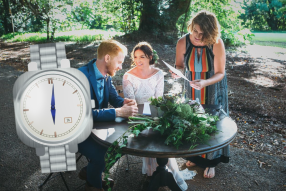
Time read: **6:01**
